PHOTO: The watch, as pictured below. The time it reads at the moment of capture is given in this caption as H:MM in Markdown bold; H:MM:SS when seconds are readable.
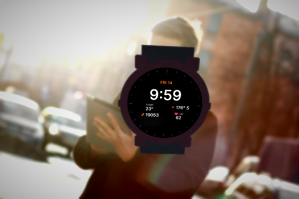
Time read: **9:59**
